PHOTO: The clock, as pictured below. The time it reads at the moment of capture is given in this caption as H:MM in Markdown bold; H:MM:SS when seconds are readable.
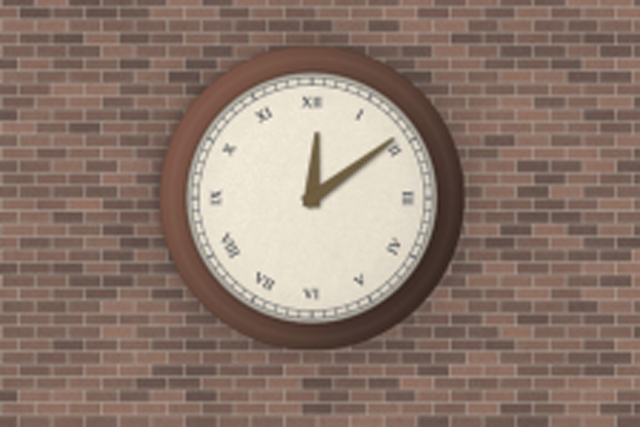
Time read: **12:09**
